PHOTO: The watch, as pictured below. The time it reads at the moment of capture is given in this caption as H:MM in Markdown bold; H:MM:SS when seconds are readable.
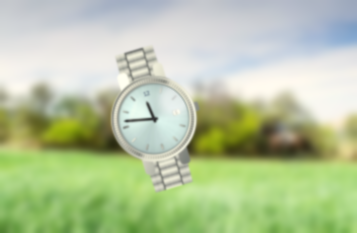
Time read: **11:47**
